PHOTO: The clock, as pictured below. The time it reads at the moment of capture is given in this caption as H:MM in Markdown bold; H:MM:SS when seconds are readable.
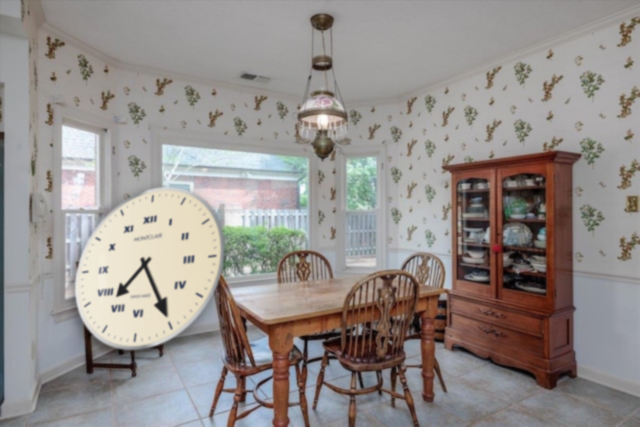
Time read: **7:25**
